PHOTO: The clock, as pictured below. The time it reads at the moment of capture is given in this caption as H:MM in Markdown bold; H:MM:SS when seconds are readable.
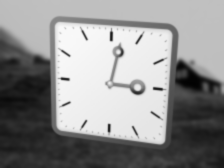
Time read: **3:02**
